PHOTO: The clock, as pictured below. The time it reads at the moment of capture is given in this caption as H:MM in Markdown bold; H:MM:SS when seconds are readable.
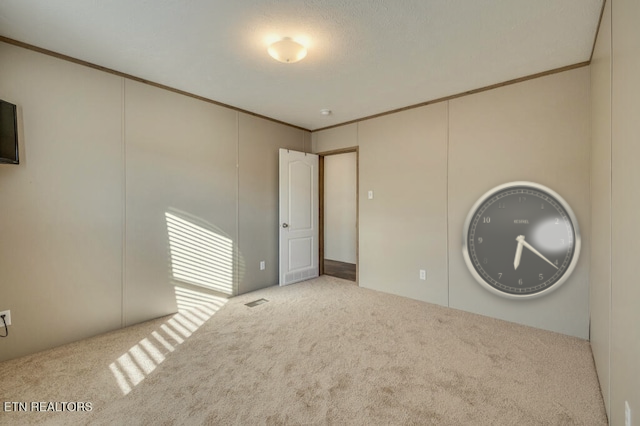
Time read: **6:21**
